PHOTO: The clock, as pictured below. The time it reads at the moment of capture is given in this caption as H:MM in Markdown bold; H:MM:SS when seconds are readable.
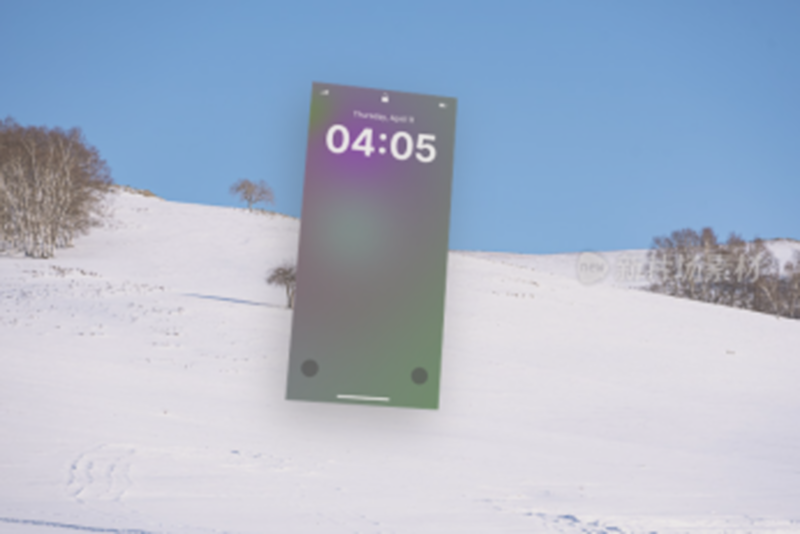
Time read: **4:05**
